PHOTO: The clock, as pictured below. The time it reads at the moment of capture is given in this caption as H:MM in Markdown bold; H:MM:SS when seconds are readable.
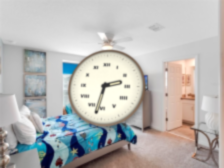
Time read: **2:32**
